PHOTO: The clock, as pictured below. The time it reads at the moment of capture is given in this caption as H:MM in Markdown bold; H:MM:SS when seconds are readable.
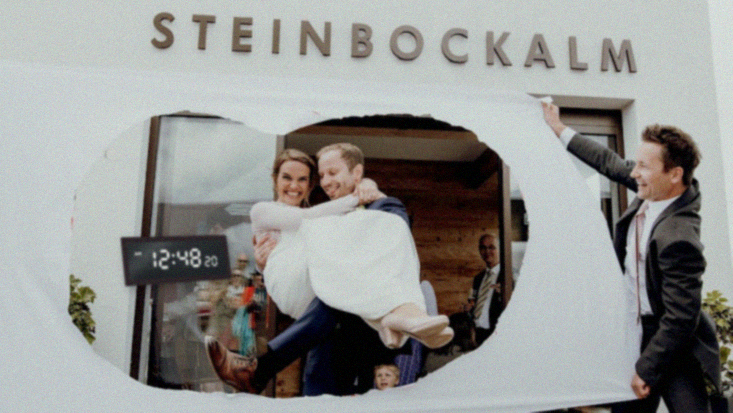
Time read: **12:48**
